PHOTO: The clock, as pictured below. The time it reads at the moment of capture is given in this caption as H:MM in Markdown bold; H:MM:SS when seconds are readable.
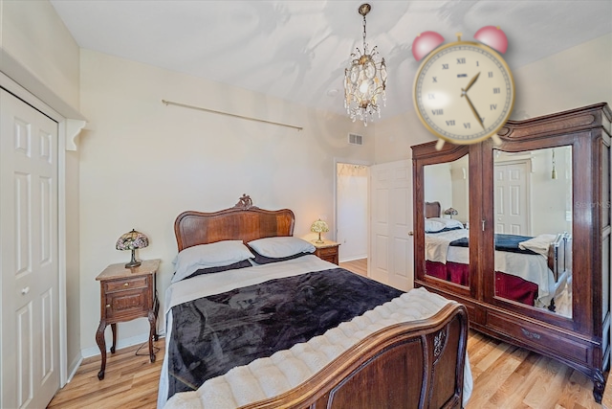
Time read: **1:26**
